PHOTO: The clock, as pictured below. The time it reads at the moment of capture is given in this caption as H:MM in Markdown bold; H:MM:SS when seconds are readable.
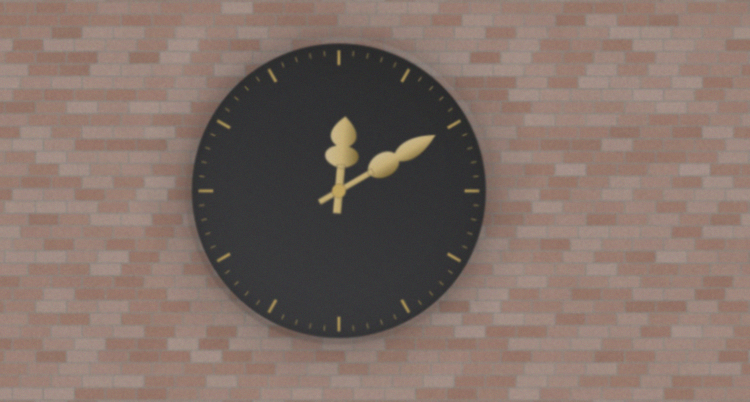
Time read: **12:10**
